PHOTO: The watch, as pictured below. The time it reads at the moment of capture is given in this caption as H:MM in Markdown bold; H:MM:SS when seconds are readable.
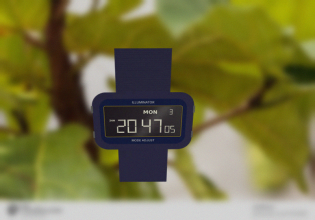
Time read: **20:47:05**
